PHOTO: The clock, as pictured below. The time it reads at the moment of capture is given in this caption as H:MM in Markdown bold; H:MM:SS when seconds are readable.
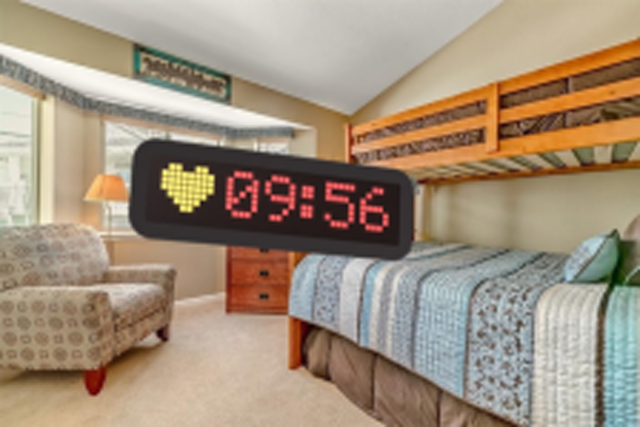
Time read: **9:56**
